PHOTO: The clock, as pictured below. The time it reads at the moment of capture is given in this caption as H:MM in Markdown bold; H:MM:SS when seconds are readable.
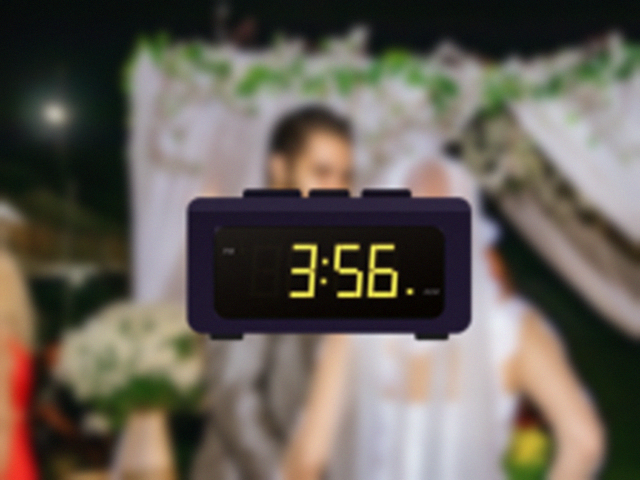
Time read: **3:56**
